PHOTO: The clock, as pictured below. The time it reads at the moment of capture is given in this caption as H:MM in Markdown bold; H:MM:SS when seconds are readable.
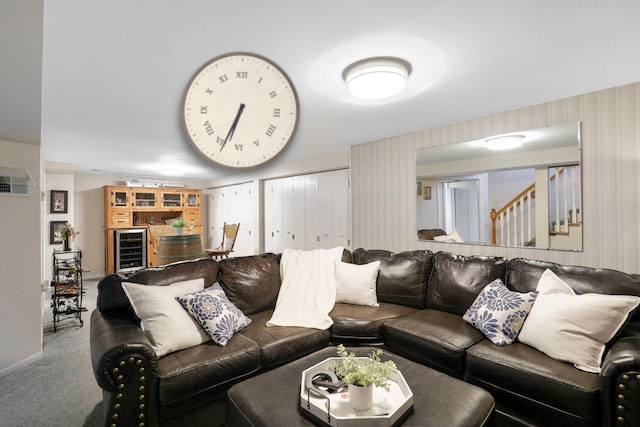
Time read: **6:34**
